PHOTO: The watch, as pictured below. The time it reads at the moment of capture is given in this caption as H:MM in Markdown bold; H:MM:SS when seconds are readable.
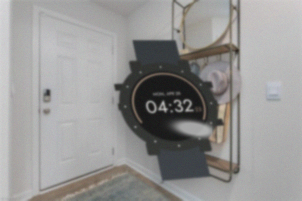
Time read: **4:32**
